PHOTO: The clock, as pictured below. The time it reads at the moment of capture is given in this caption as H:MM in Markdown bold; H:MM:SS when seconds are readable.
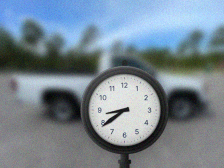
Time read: **8:39**
